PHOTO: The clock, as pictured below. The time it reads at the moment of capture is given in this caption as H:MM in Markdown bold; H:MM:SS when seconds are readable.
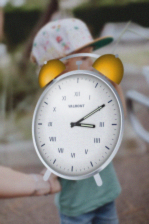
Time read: **3:10**
